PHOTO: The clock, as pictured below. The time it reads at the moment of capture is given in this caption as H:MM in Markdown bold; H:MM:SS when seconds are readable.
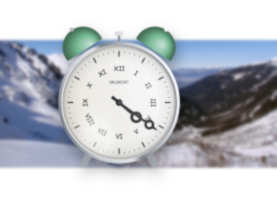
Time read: **4:21**
